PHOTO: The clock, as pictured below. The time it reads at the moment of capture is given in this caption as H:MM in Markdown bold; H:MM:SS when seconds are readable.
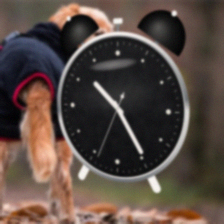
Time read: **10:24:34**
